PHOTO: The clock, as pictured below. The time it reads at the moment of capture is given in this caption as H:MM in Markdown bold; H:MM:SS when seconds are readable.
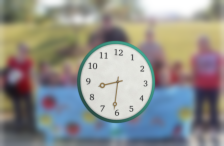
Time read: **8:31**
